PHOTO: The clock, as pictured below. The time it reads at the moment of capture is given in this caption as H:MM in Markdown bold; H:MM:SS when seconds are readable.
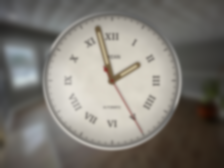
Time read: **1:57:25**
